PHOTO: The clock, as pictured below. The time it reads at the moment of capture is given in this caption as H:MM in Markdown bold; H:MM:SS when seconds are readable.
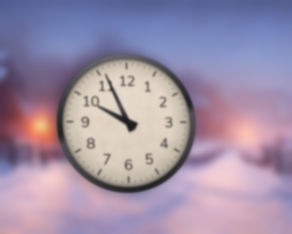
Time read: **9:56**
